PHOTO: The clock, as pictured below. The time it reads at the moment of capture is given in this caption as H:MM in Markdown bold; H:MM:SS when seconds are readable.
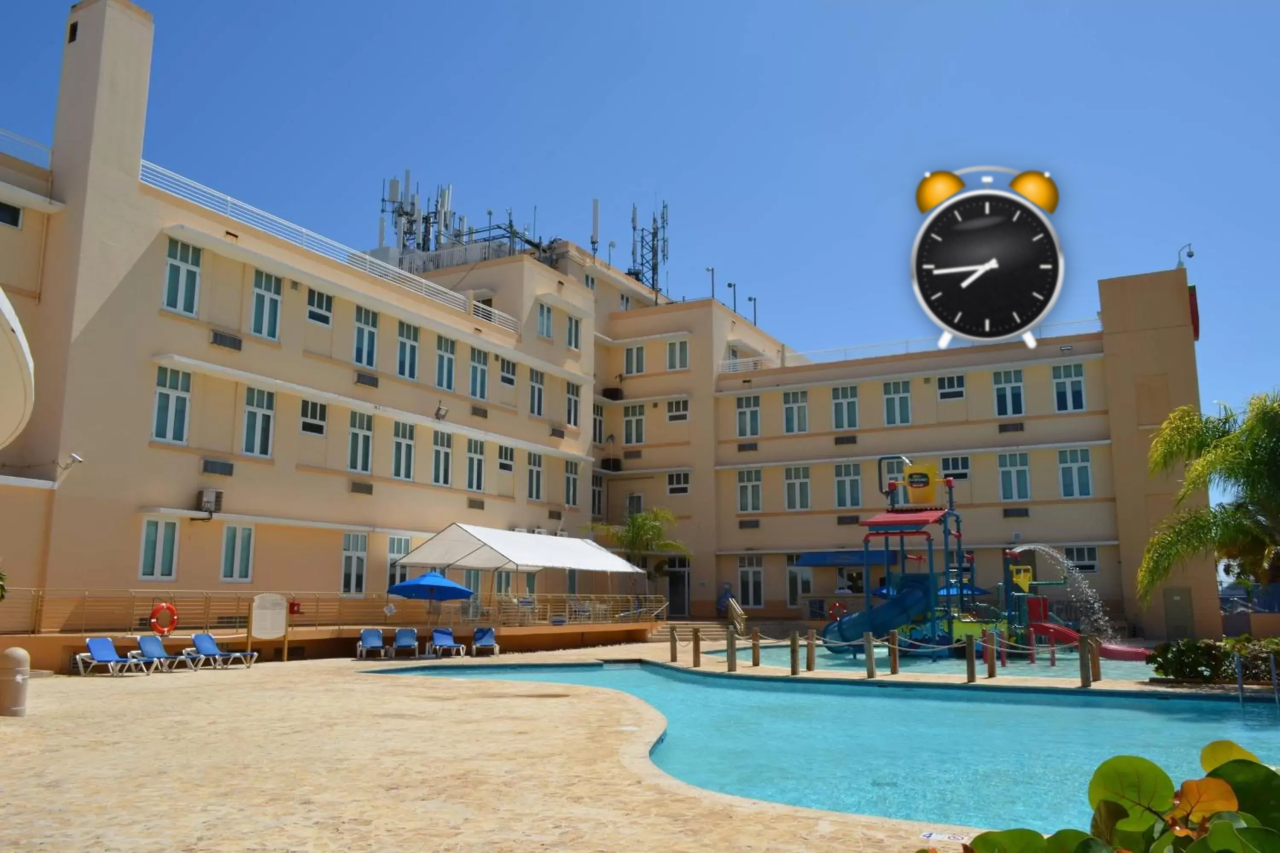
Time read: **7:44**
